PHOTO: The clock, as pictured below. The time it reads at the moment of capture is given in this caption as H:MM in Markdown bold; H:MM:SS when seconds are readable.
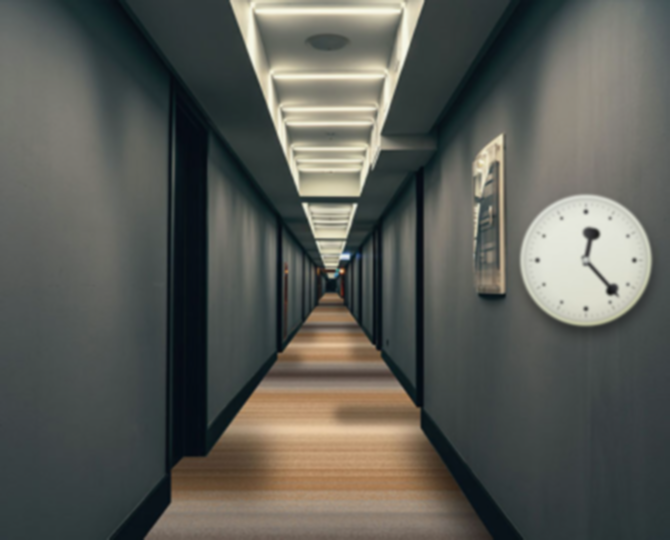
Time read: **12:23**
